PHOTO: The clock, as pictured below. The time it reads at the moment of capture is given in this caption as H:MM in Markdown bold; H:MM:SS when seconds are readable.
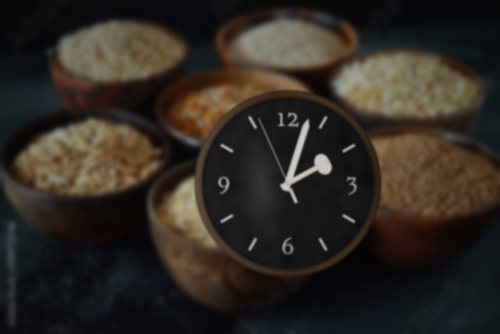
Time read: **2:02:56**
